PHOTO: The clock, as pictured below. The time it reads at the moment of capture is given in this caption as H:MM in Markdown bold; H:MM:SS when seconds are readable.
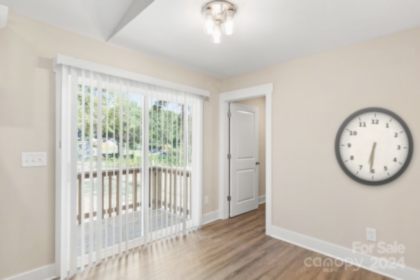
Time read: **6:31**
